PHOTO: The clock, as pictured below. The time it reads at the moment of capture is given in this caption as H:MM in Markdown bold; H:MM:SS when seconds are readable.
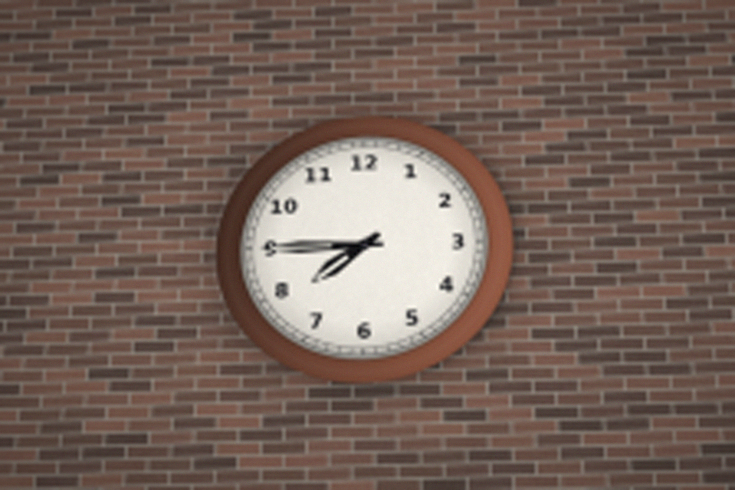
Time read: **7:45**
